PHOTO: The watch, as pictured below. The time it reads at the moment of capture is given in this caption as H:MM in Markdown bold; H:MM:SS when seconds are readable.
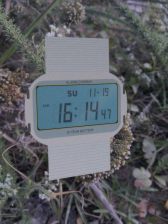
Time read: **16:14:47**
